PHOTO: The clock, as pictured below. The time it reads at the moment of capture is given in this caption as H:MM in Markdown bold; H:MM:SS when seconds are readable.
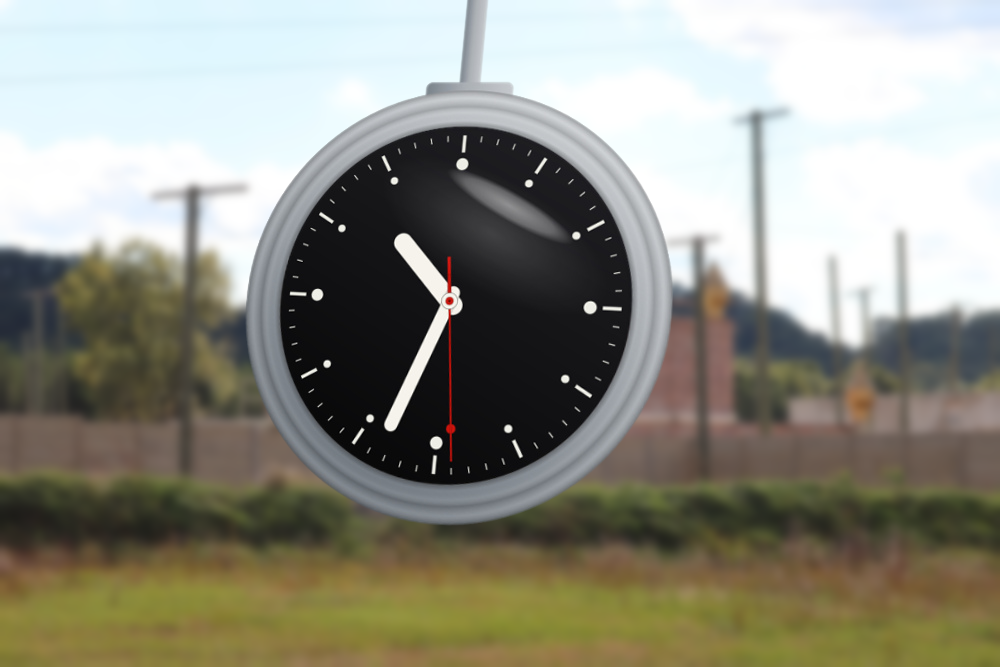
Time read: **10:33:29**
